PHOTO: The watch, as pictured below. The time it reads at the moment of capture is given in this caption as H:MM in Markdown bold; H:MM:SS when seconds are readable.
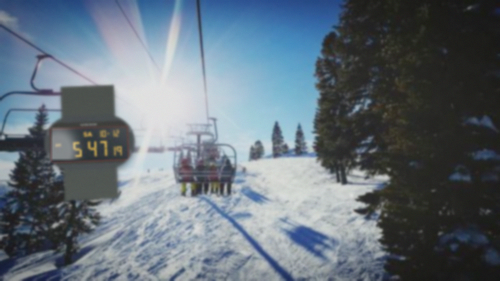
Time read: **5:47**
